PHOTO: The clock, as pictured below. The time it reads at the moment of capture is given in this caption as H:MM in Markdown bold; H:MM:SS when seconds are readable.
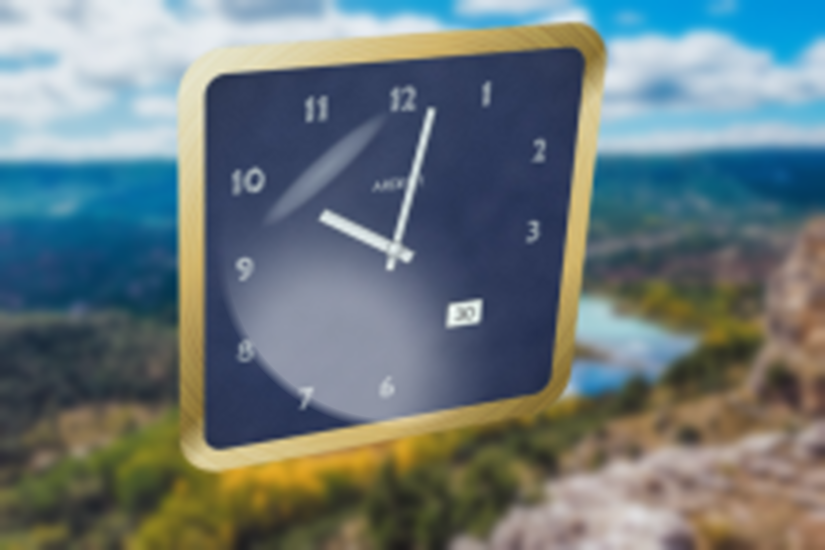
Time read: **10:02**
